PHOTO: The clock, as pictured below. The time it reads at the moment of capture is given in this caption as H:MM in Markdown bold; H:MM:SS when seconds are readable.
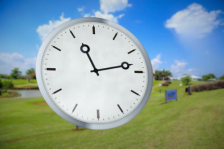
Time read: **11:13**
